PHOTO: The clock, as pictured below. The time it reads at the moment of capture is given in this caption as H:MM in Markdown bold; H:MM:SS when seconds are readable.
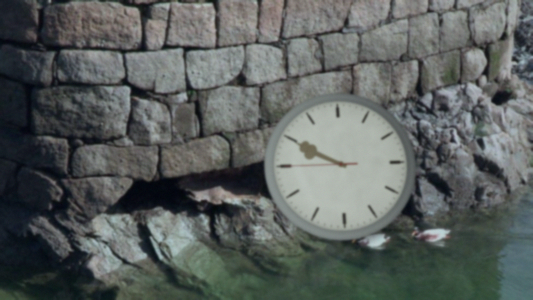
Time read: **9:49:45**
